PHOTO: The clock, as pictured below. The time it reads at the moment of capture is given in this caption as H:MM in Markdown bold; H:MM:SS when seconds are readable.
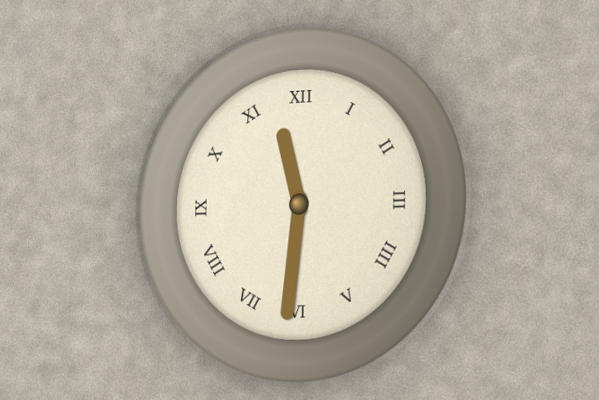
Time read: **11:31**
